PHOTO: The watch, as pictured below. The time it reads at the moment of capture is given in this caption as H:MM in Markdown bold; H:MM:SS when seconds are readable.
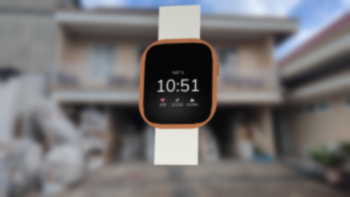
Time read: **10:51**
